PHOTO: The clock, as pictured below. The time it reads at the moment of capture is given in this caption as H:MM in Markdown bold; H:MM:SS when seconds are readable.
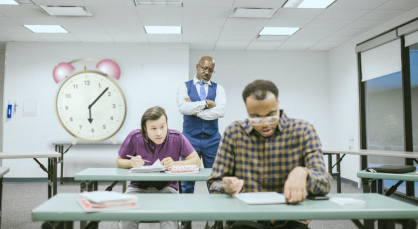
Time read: **6:08**
